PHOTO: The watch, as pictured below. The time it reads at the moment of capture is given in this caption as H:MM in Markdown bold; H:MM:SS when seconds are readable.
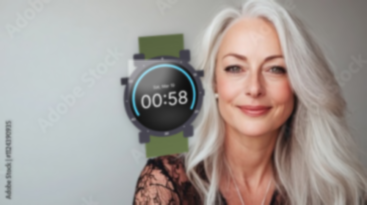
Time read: **0:58**
